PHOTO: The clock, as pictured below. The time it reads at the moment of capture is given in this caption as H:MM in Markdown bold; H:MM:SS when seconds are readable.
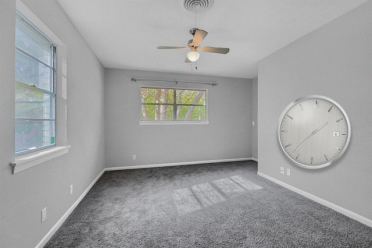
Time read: **1:37**
